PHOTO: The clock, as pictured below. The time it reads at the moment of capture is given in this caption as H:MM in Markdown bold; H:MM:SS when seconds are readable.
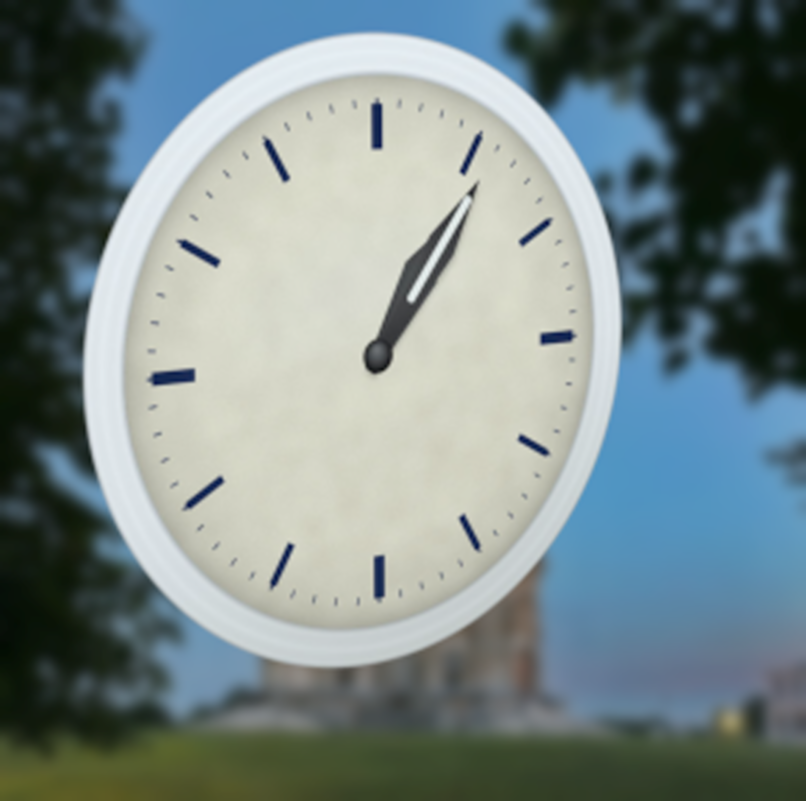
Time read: **1:06**
